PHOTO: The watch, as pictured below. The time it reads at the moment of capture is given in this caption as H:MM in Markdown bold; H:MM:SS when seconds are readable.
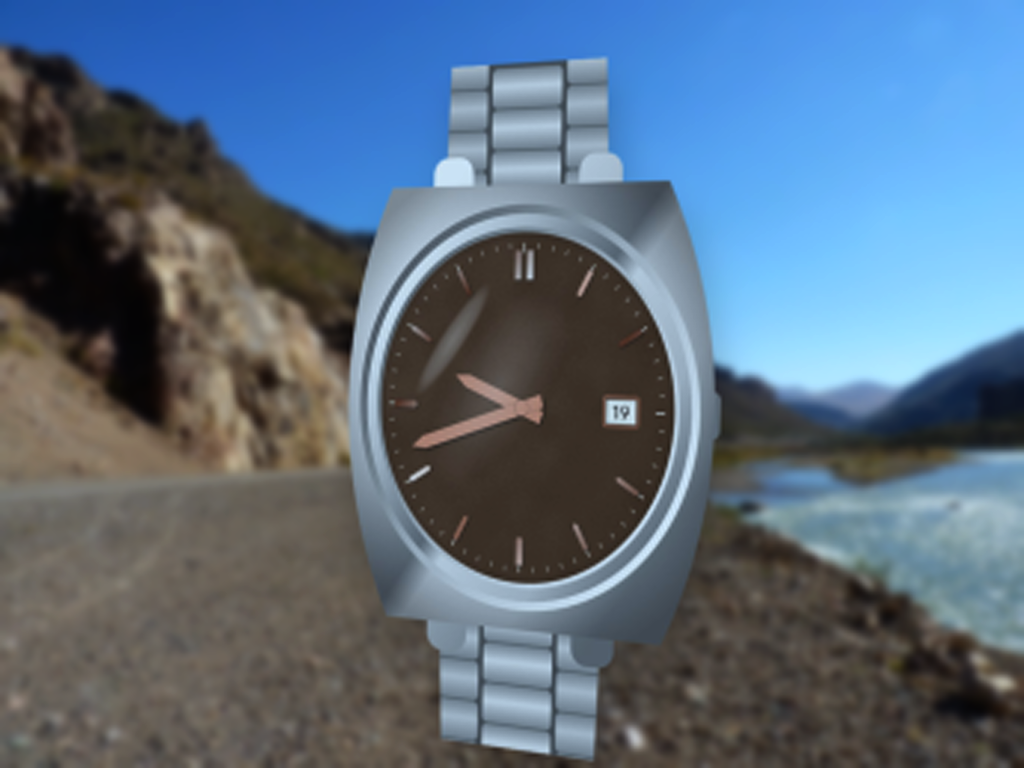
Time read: **9:42**
